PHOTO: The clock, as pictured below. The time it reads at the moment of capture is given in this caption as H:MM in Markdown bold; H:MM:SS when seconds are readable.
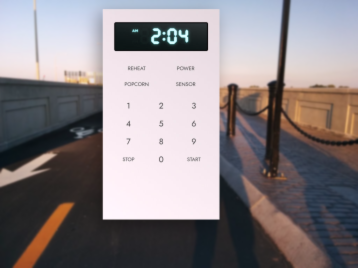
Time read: **2:04**
